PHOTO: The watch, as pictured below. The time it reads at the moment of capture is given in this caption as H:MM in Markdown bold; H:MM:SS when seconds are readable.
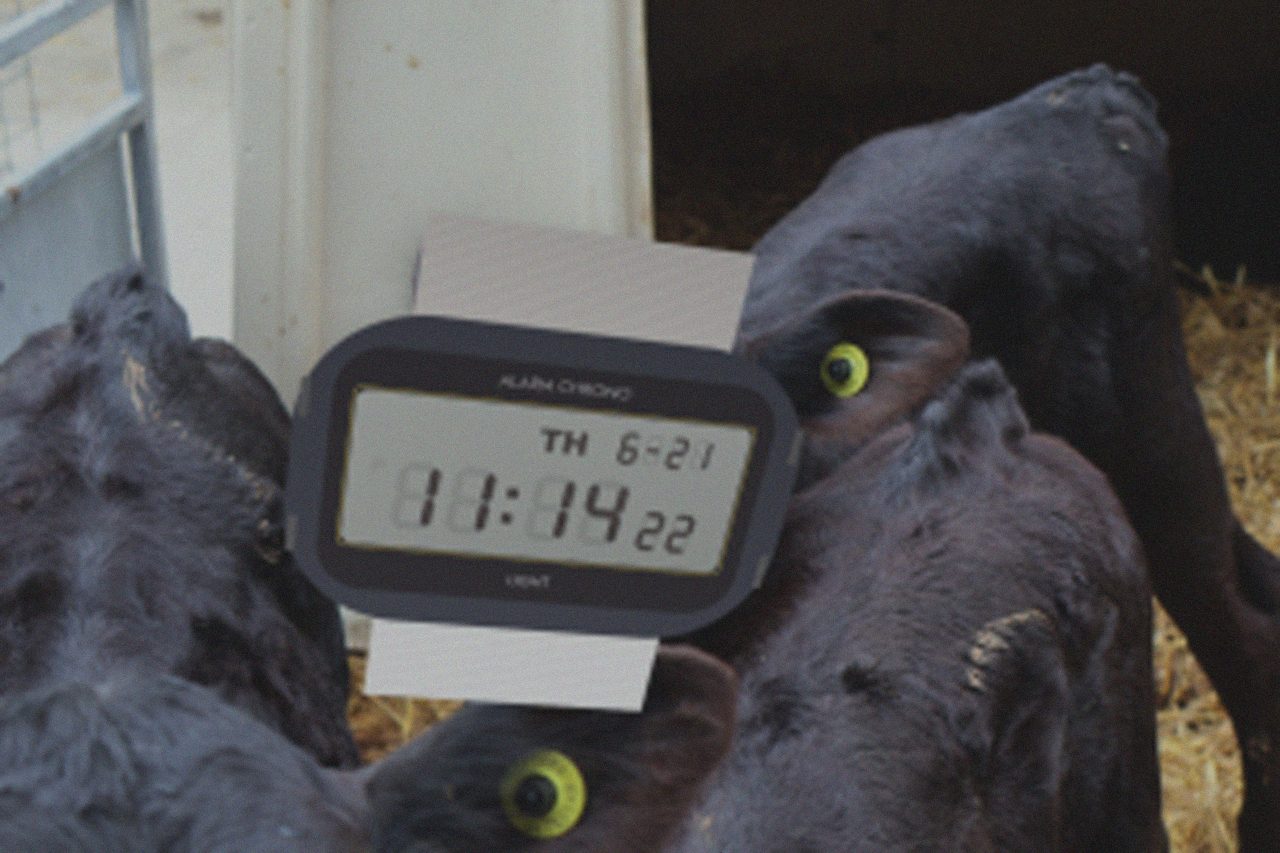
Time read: **11:14:22**
